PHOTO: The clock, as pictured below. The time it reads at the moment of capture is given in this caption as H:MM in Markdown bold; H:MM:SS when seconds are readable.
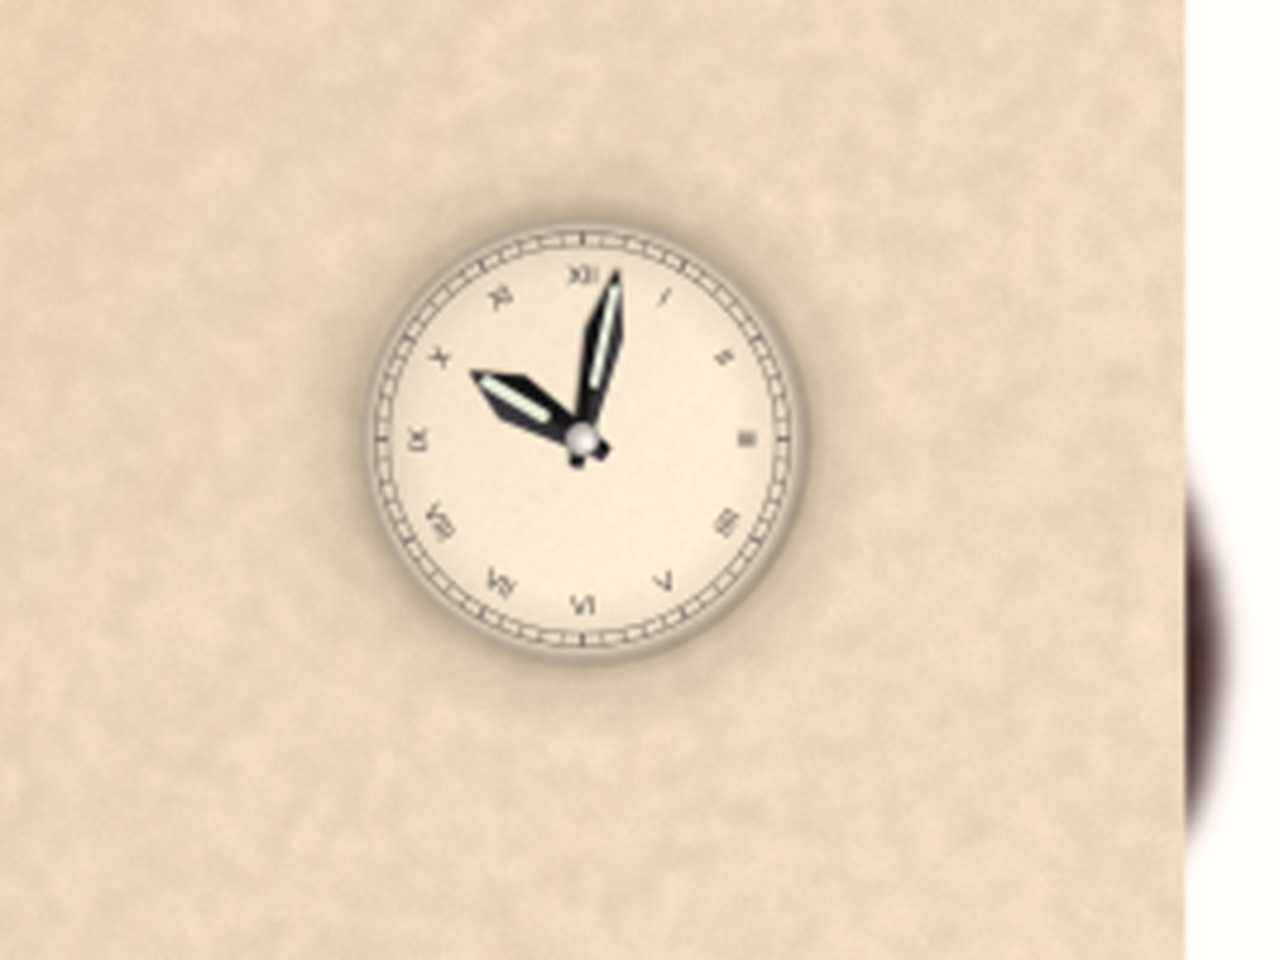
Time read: **10:02**
